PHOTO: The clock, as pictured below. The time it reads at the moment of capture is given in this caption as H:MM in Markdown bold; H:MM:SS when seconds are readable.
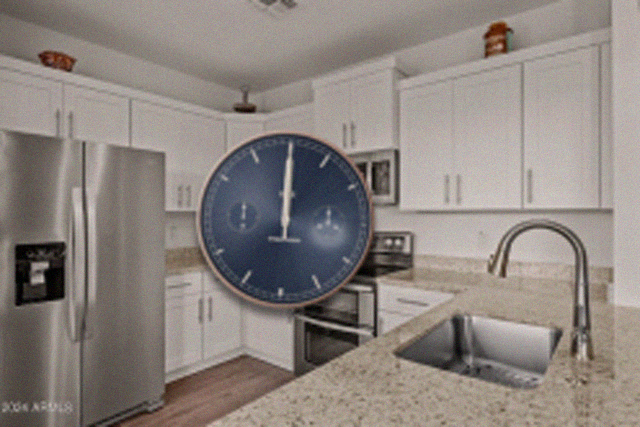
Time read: **12:00**
